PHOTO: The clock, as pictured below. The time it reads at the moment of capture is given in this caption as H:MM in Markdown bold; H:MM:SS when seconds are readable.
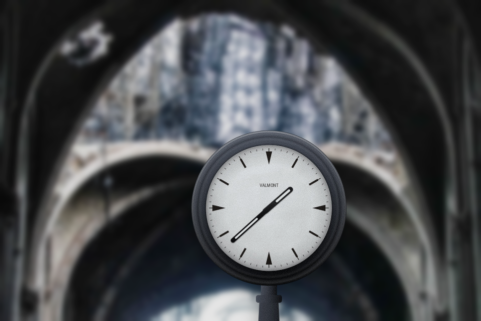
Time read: **1:38**
